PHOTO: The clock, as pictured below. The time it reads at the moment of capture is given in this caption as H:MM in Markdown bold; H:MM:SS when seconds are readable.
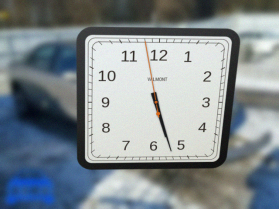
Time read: **5:26:58**
